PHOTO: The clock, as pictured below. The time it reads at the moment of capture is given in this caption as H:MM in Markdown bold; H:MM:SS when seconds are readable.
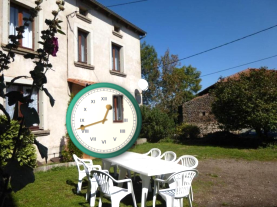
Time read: **12:42**
